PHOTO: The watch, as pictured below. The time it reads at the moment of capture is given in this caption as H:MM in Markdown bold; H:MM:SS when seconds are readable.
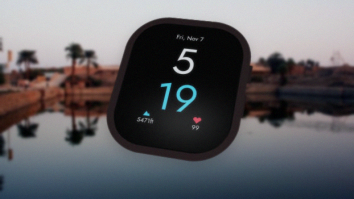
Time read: **5:19**
